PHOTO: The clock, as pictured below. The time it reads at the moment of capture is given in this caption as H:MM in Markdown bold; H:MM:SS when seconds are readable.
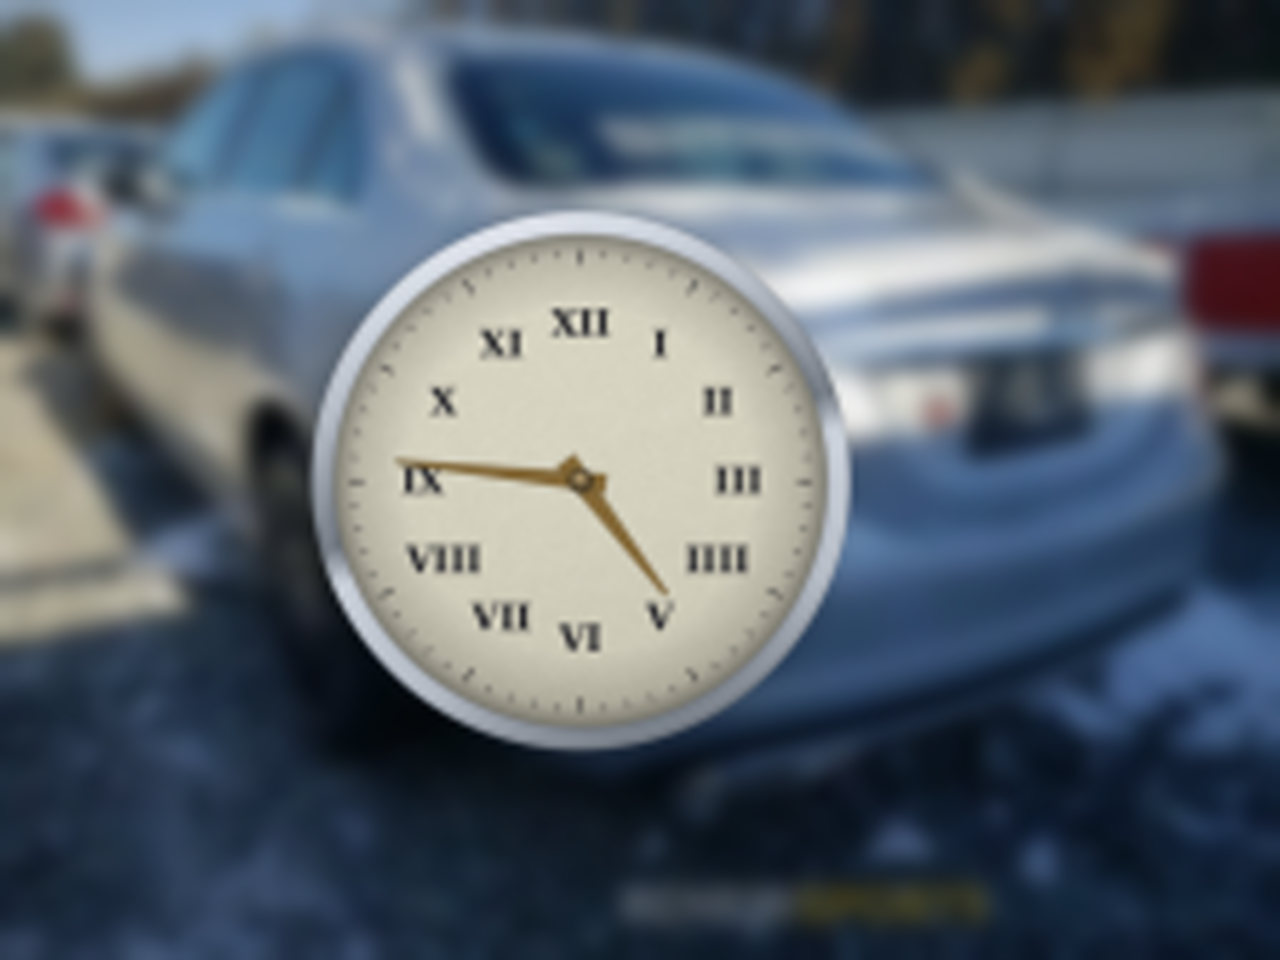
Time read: **4:46**
